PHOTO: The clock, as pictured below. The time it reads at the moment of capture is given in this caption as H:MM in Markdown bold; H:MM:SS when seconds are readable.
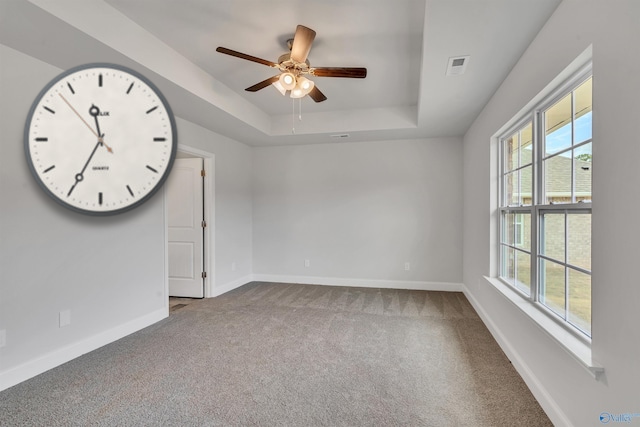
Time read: **11:34:53**
